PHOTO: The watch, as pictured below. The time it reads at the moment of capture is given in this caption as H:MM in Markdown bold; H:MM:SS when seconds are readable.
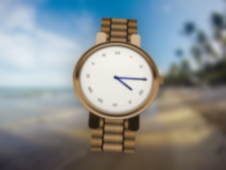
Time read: **4:15**
